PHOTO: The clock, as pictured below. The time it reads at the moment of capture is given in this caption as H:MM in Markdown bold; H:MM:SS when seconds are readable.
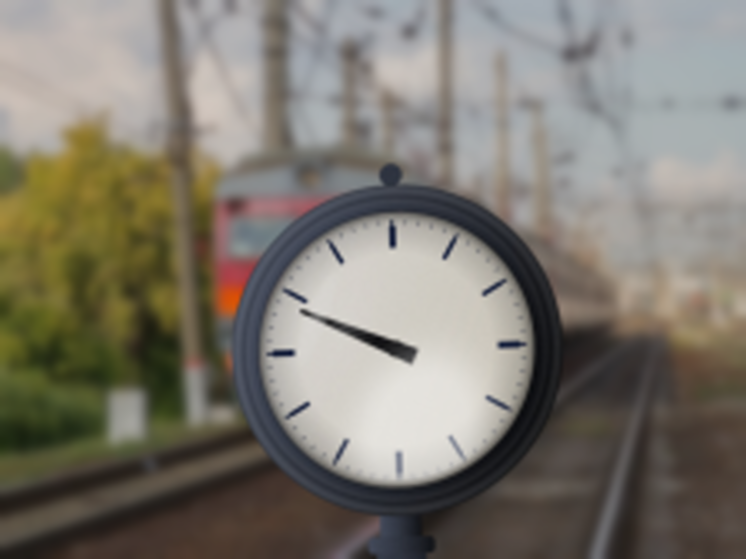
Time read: **9:49**
